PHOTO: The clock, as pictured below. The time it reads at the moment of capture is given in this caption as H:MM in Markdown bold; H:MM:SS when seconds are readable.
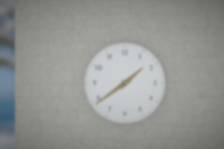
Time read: **1:39**
